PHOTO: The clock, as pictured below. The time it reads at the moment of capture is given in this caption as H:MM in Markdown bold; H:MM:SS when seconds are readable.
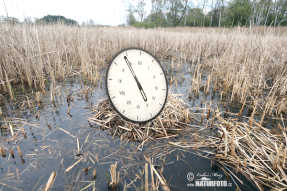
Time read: **4:54**
